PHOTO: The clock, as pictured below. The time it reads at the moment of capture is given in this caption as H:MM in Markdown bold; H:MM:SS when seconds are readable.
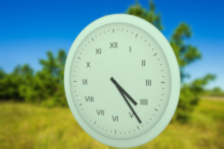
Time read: **4:24**
